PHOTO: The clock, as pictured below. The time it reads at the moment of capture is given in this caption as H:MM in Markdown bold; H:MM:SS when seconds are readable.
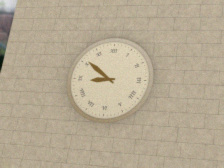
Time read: **8:51**
